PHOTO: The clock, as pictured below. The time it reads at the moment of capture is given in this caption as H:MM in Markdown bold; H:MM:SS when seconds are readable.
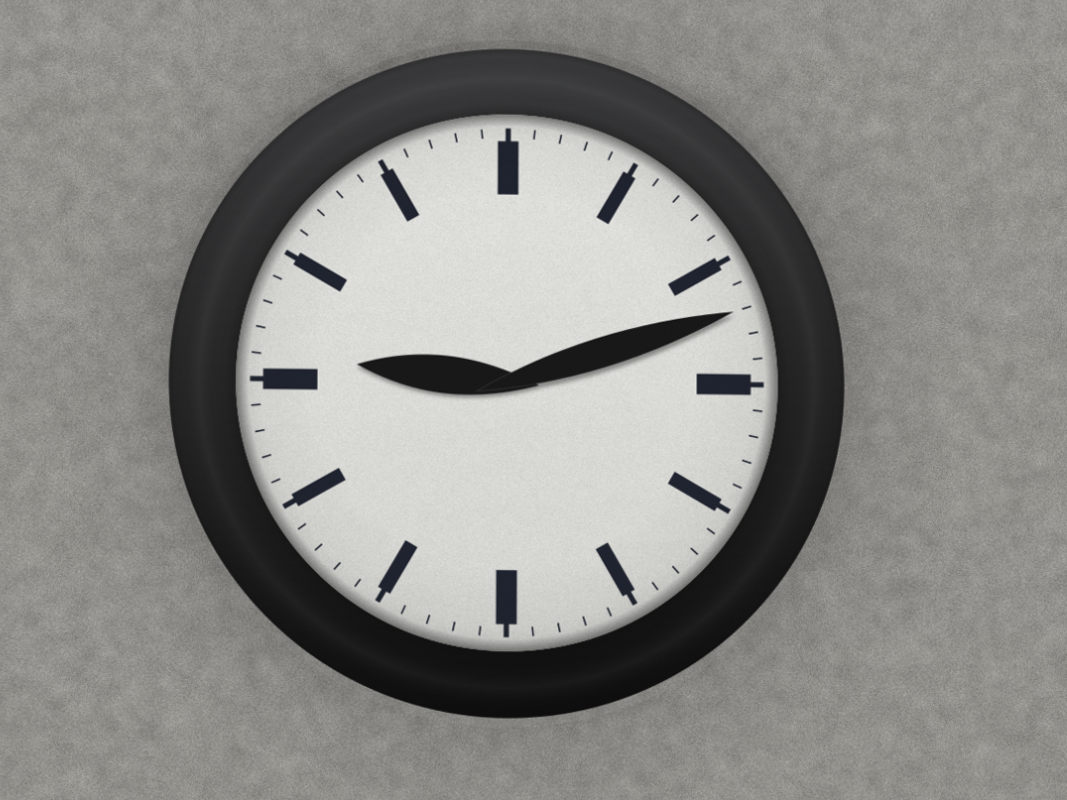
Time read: **9:12**
